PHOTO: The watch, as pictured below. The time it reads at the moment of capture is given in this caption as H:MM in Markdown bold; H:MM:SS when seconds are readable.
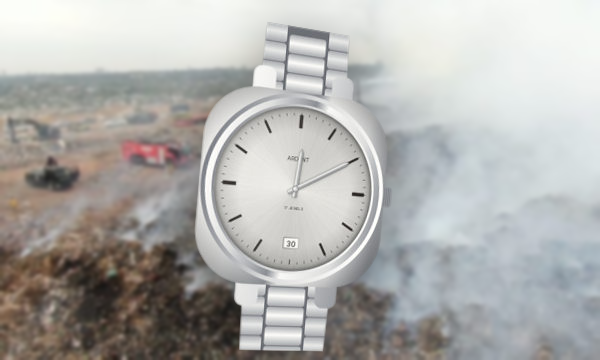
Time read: **12:10**
